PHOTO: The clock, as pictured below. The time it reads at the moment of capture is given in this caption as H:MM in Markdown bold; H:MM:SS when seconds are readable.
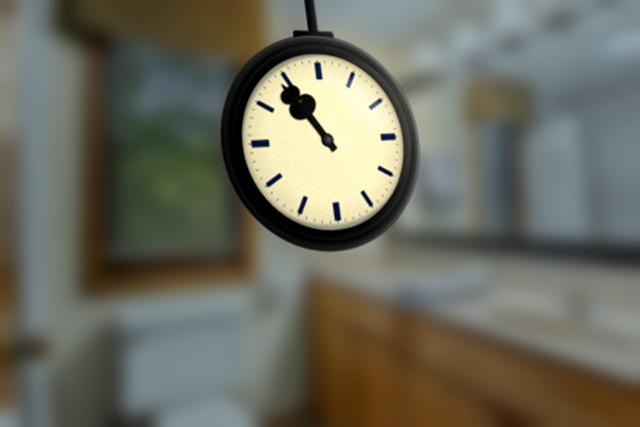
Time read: **10:54**
